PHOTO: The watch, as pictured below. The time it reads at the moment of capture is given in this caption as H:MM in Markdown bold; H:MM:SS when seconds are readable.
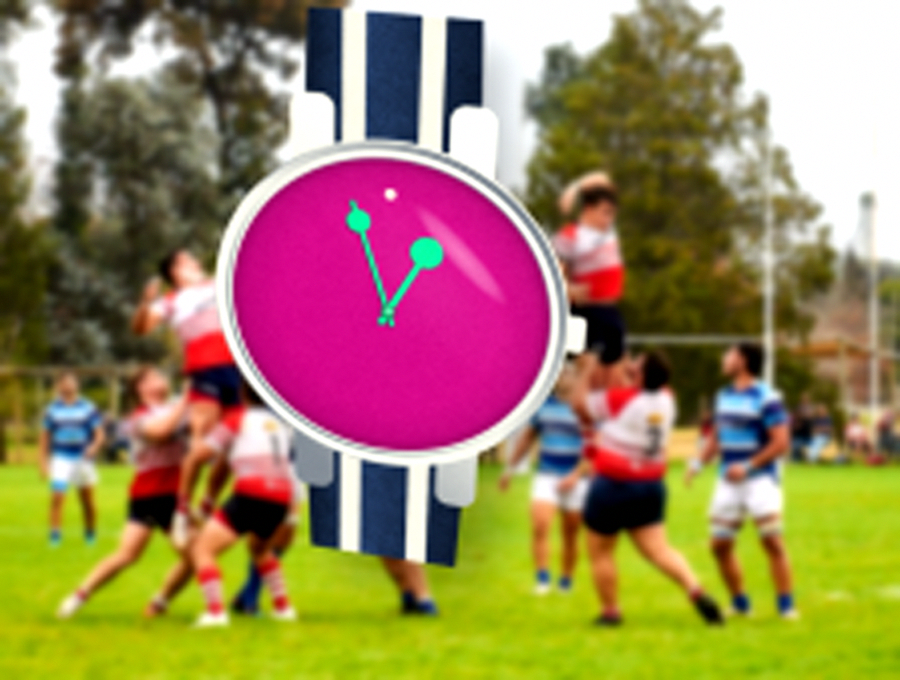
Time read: **12:57**
